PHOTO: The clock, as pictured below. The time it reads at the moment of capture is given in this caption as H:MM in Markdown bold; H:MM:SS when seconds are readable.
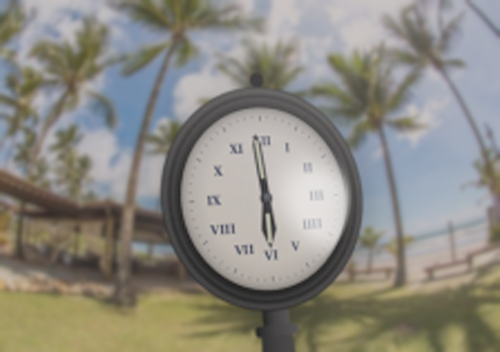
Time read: **5:59**
